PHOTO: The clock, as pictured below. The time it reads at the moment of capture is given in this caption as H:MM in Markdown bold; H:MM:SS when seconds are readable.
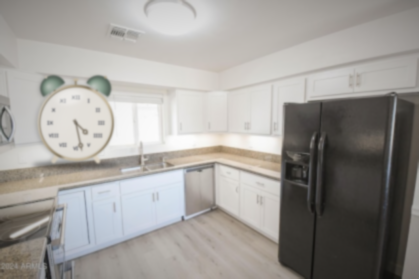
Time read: **4:28**
